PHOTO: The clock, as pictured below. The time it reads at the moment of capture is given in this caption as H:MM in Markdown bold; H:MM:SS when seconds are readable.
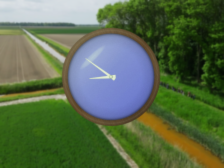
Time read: **8:51**
